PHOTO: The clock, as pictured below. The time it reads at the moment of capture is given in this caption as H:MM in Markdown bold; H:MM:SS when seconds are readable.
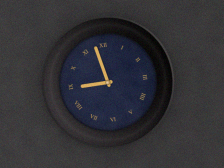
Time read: **8:58**
